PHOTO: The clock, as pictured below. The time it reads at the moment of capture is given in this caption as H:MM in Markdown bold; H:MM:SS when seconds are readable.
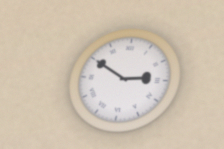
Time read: **2:50**
